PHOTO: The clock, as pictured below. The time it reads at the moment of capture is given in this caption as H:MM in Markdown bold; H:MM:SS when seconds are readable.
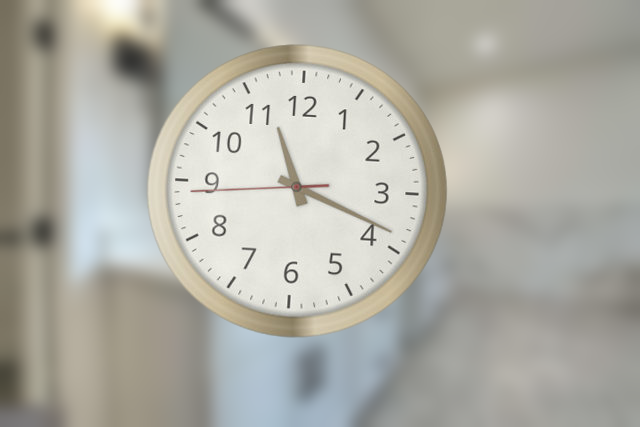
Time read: **11:18:44**
